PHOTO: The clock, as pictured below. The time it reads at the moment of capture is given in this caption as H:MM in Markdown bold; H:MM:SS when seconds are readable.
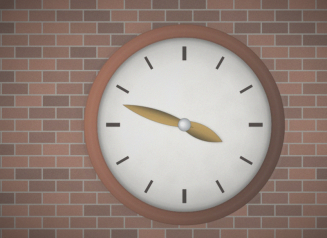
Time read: **3:48**
